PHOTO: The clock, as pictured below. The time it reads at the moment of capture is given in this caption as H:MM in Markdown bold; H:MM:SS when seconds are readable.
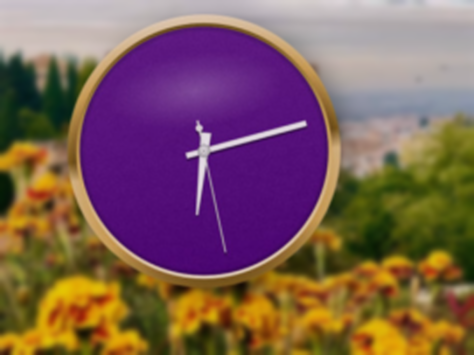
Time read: **6:12:28**
